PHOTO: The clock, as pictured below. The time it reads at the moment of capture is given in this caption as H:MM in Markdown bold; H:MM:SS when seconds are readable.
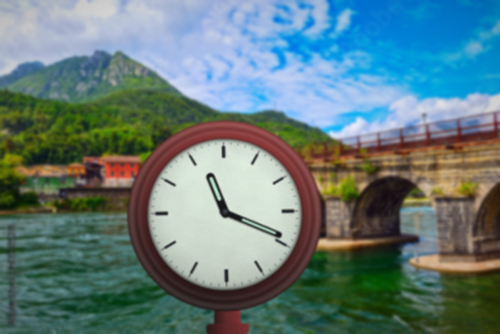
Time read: **11:19**
